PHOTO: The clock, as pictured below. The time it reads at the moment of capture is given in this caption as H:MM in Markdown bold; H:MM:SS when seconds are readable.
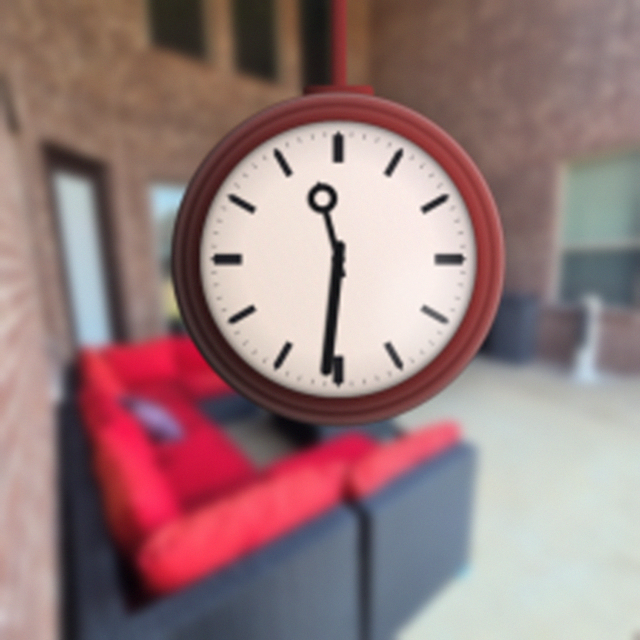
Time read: **11:31**
